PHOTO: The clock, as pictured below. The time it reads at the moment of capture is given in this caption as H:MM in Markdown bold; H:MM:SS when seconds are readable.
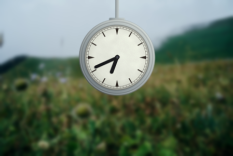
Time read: **6:41**
